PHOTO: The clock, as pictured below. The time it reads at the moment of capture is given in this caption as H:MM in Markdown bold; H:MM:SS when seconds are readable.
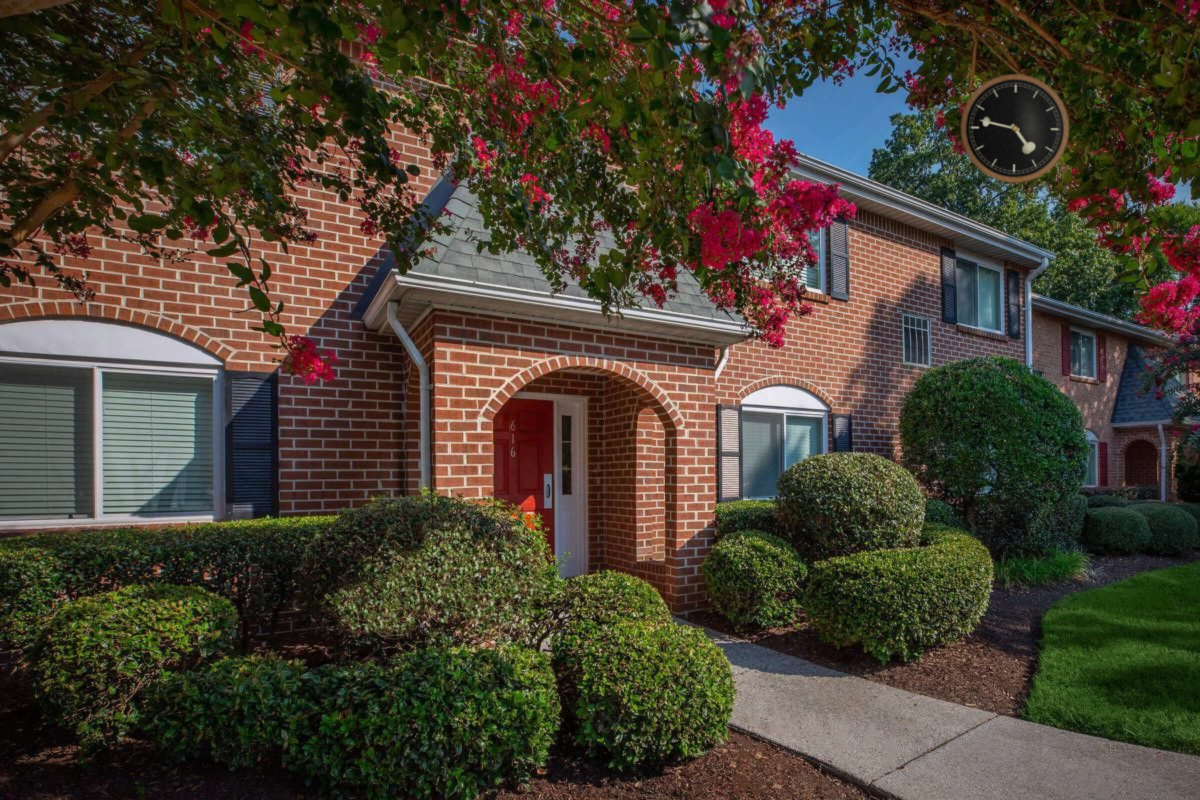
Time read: **4:47**
